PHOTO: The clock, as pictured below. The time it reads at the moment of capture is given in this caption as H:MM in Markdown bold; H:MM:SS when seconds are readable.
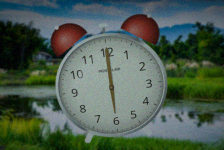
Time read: **6:00**
